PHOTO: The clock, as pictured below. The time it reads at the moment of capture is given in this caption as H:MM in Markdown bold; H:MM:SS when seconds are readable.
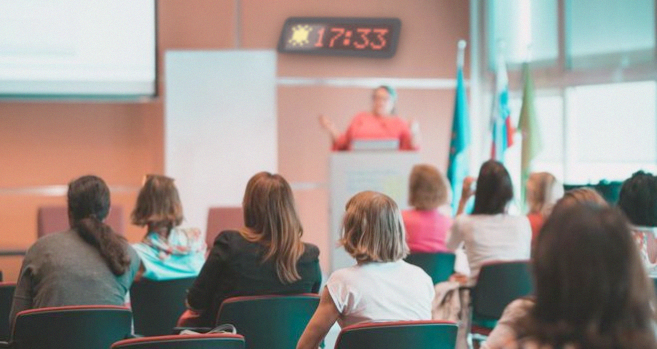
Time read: **17:33**
